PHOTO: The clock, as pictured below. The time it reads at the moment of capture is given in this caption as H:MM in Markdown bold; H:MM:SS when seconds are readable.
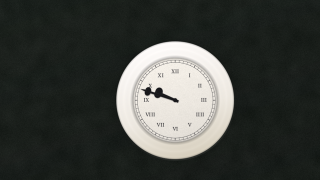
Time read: **9:48**
